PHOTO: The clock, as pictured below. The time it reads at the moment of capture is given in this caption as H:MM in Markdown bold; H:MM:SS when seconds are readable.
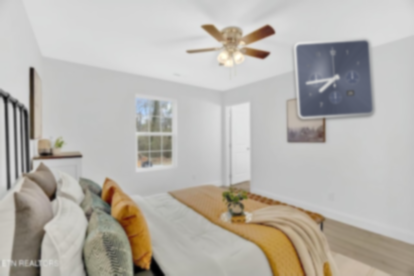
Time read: **7:44**
